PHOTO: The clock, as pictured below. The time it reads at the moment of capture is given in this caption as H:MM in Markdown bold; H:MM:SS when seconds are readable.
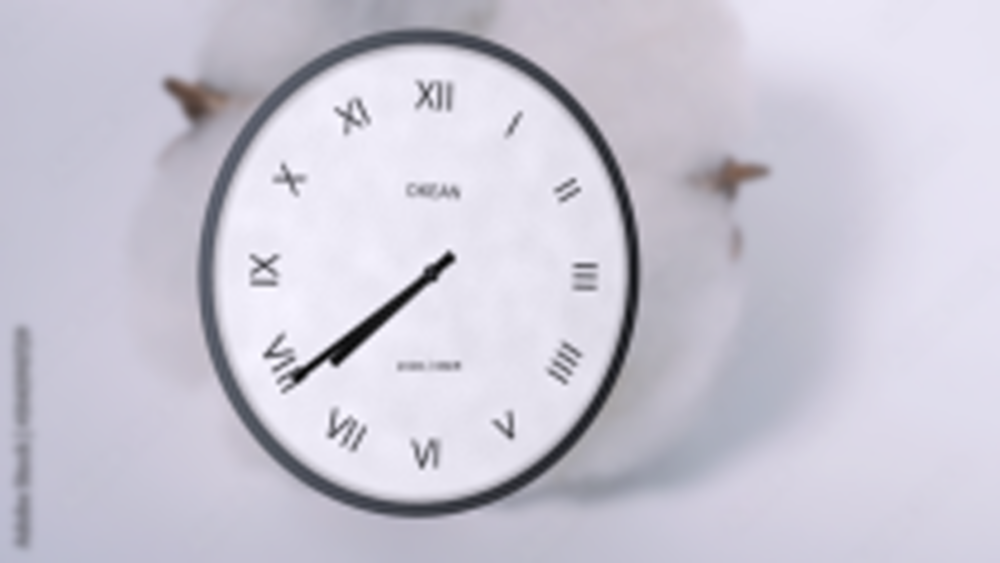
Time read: **7:39**
